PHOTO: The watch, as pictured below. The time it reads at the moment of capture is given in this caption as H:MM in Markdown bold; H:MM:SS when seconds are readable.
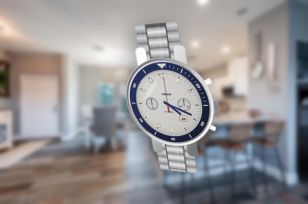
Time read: **4:19**
